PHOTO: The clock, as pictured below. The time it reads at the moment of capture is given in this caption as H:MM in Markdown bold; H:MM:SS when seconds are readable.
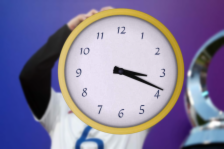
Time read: **3:19**
